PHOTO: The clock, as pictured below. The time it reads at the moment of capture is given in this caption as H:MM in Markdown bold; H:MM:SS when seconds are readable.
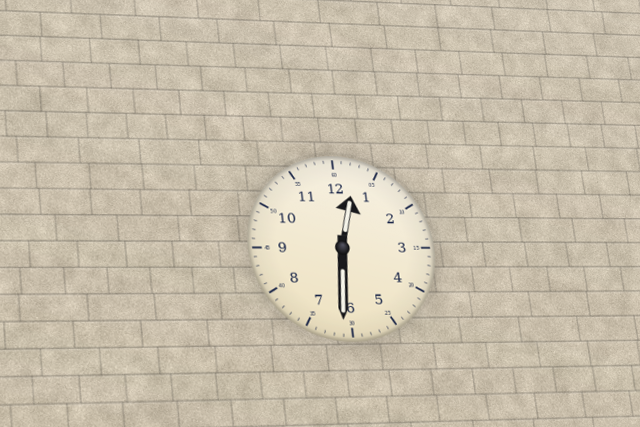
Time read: **12:31**
